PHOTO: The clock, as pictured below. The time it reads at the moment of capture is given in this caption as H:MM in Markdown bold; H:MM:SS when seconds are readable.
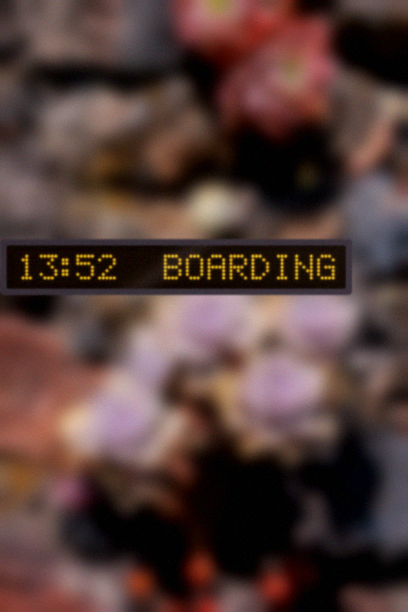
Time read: **13:52**
